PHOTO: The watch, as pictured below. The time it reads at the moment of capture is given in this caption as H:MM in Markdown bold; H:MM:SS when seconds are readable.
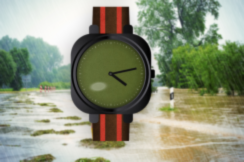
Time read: **4:13**
